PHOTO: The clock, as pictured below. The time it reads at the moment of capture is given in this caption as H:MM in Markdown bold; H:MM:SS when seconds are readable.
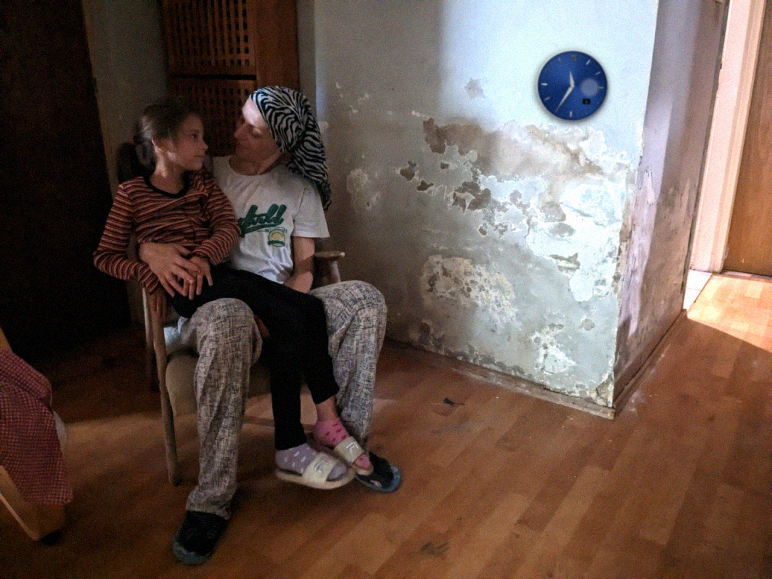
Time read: **11:35**
